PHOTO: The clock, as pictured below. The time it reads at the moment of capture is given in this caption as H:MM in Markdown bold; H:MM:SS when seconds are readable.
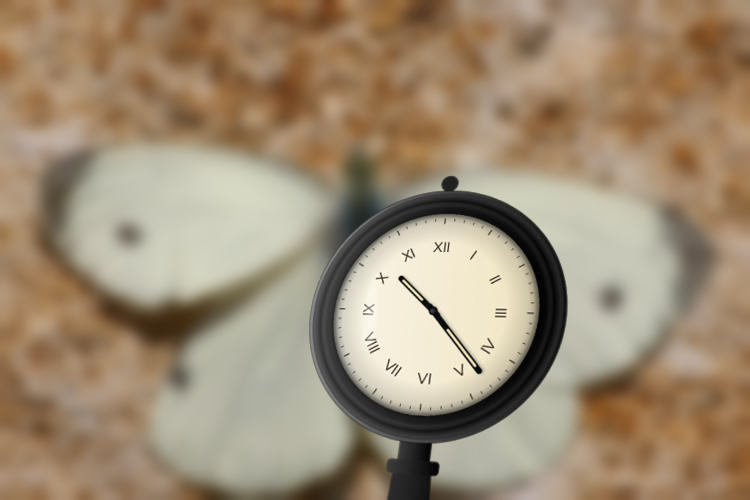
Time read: **10:23**
